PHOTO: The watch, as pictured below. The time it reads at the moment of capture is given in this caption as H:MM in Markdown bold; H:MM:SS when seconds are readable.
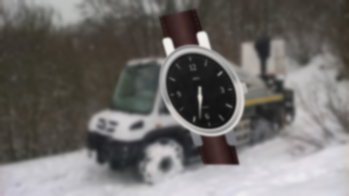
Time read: **6:33**
